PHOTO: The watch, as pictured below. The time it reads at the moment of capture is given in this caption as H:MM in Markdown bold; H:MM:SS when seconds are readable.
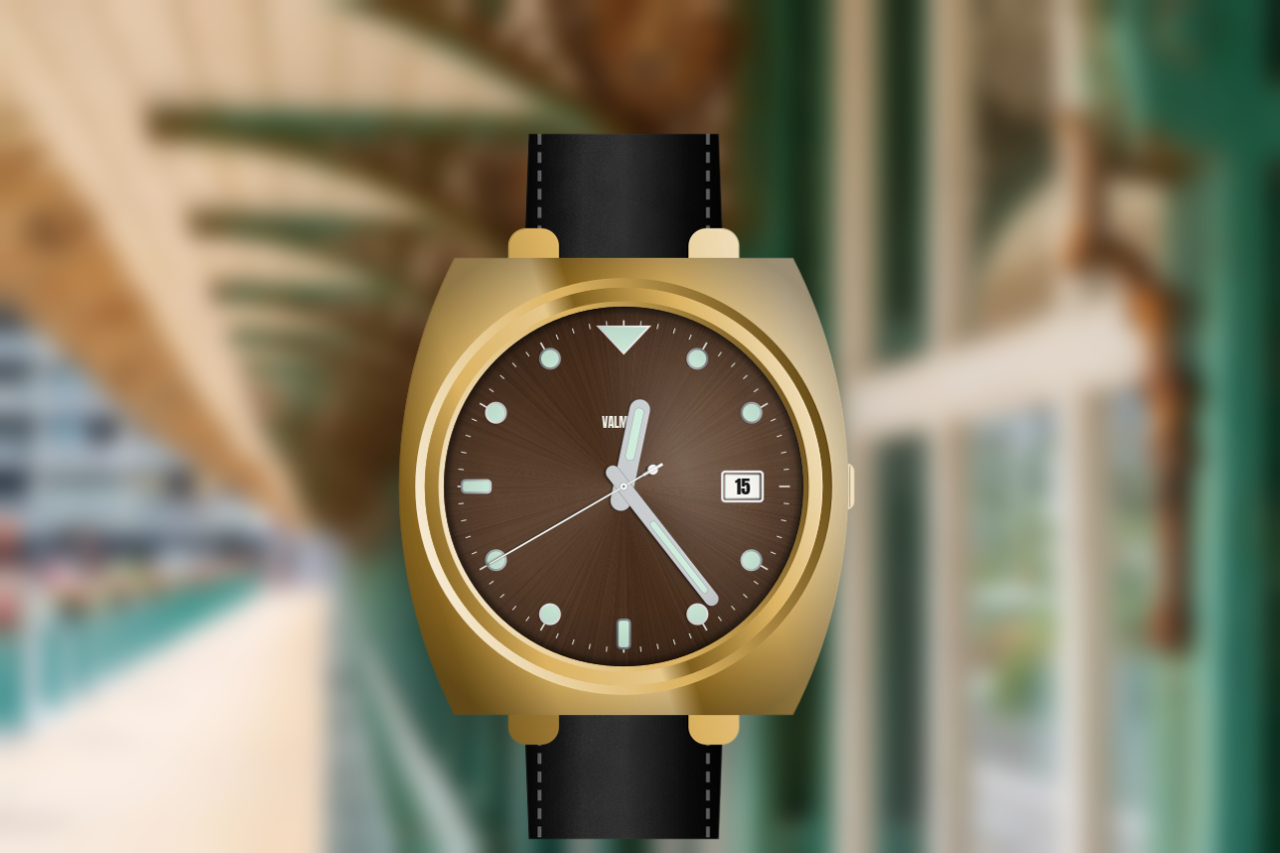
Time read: **12:23:40**
